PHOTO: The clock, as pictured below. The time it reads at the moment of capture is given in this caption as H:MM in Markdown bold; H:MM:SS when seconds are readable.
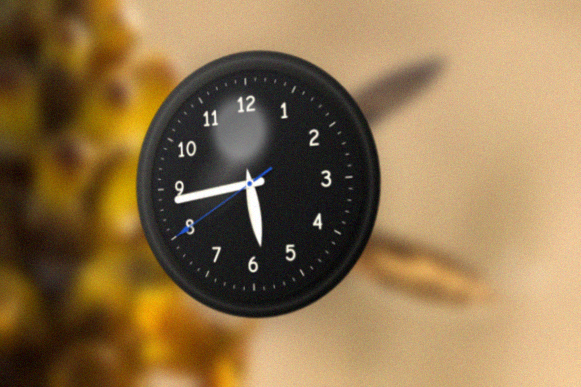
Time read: **5:43:40**
